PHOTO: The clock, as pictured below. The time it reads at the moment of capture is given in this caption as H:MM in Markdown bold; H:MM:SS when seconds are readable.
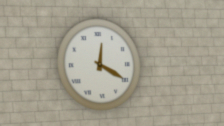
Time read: **12:20**
